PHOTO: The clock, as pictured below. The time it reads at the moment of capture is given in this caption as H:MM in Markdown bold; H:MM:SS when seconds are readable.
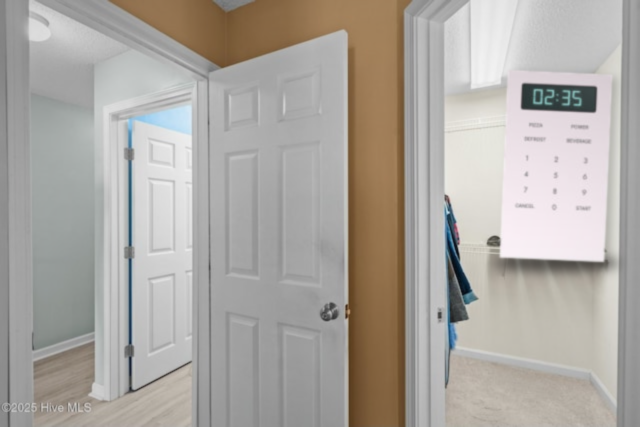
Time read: **2:35**
